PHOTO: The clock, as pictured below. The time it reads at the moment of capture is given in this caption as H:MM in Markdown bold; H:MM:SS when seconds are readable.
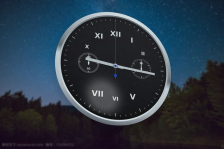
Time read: **9:16**
